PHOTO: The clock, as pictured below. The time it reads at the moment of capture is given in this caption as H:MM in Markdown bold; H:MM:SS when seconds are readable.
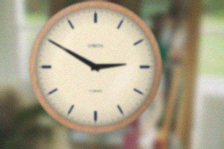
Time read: **2:50**
